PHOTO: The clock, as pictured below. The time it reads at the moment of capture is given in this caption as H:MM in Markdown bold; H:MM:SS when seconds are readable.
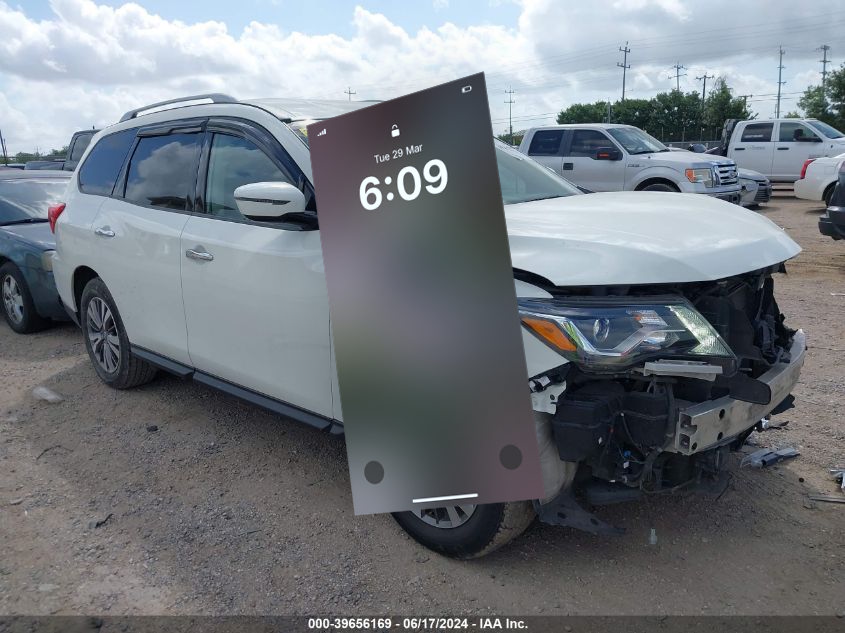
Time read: **6:09**
